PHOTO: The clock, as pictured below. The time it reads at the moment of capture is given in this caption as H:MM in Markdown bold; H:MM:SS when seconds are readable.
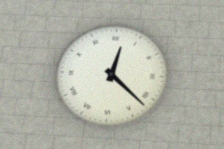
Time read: **12:22**
